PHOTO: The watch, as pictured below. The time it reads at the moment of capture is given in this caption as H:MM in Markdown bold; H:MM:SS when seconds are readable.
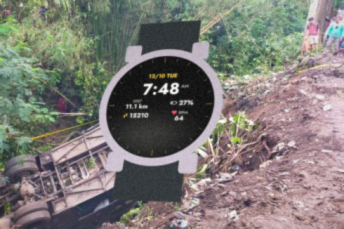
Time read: **7:48**
